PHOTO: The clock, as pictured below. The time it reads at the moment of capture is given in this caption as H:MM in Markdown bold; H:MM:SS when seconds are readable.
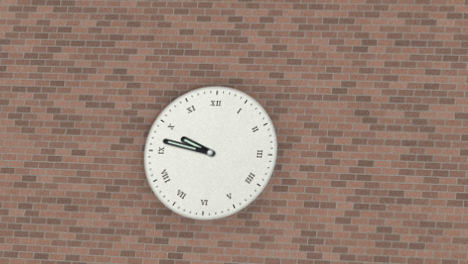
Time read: **9:47**
